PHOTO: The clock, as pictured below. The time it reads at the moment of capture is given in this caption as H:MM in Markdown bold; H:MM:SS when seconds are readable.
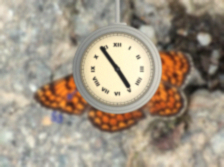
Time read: **4:54**
